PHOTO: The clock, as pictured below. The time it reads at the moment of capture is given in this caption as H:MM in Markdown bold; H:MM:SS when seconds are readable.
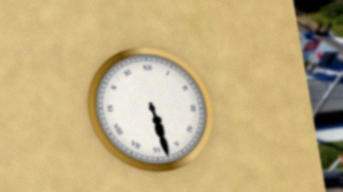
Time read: **5:28**
